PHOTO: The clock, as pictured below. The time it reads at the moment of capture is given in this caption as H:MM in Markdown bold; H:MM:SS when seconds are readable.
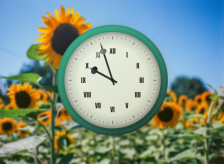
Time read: **9:57**
